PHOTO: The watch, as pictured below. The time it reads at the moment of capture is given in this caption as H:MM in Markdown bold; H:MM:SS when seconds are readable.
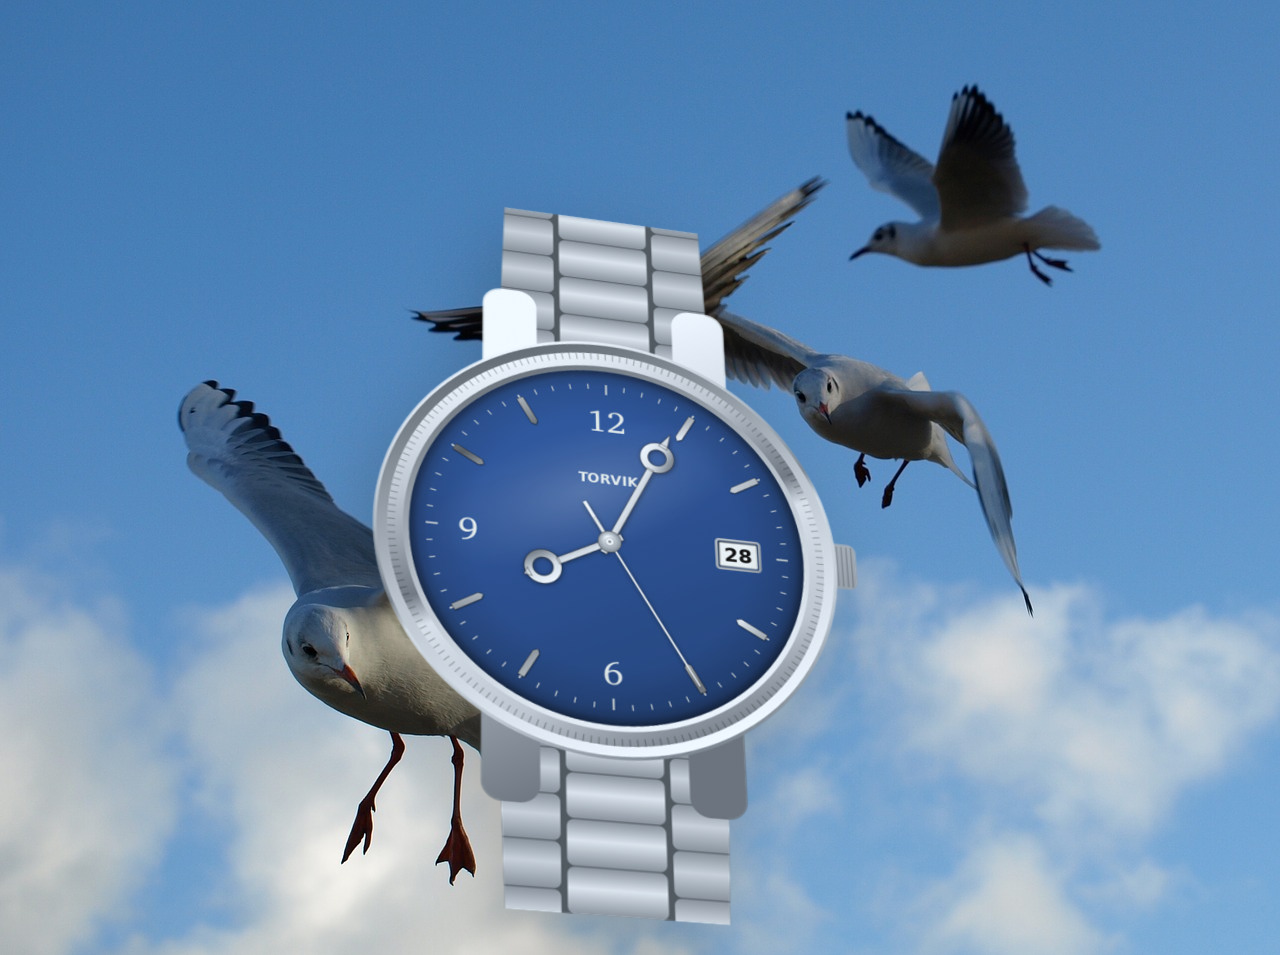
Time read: **8:04:25**
